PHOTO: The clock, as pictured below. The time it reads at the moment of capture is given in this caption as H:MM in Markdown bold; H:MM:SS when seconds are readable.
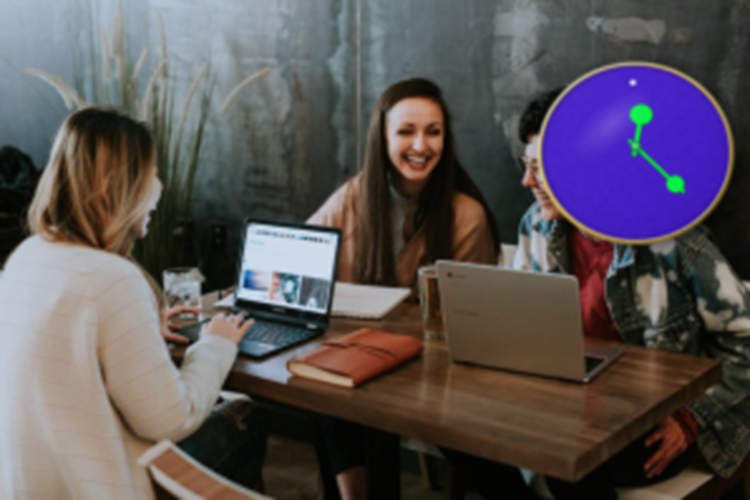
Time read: **12:23**
